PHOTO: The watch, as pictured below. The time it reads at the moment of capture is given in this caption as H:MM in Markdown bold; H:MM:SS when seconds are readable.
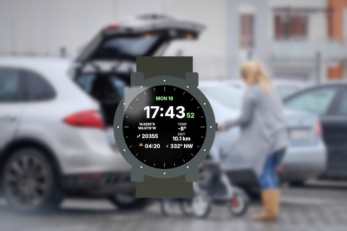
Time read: **17:43**
